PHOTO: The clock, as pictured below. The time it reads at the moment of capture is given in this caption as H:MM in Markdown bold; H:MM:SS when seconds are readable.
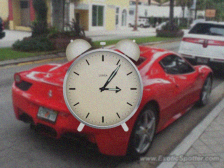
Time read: **3:06**
